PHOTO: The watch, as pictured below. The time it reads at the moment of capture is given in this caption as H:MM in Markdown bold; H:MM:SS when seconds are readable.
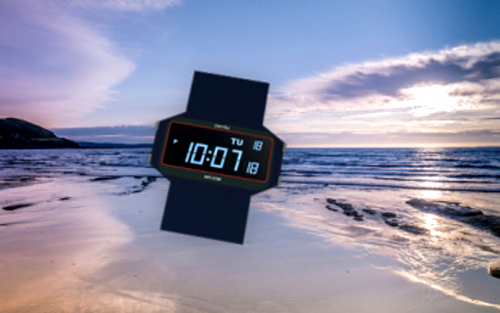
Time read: **10:07:18**
